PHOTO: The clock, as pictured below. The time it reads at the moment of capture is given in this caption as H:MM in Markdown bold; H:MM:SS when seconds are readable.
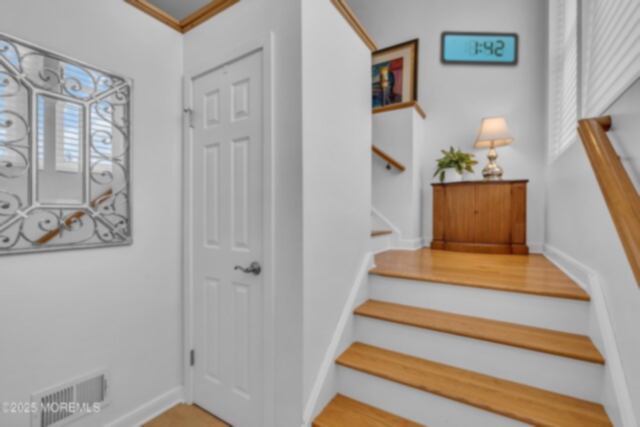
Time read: **1:42**
